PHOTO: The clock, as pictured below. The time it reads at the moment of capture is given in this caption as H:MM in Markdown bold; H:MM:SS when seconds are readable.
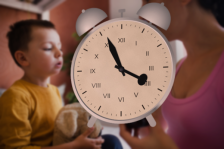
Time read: **3:56**
